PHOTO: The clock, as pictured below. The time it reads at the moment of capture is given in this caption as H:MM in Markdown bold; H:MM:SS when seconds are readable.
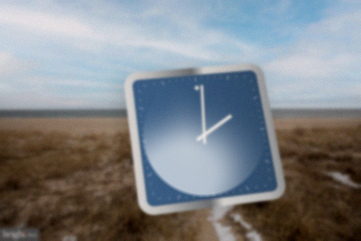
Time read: **2:01**
